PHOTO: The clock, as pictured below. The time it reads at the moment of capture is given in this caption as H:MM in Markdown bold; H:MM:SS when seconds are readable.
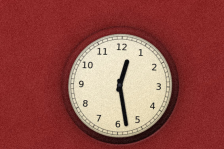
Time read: **12:28**
